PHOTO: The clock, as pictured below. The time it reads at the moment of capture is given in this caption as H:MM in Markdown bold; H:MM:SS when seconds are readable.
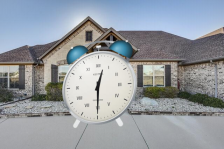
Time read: **12:30**
